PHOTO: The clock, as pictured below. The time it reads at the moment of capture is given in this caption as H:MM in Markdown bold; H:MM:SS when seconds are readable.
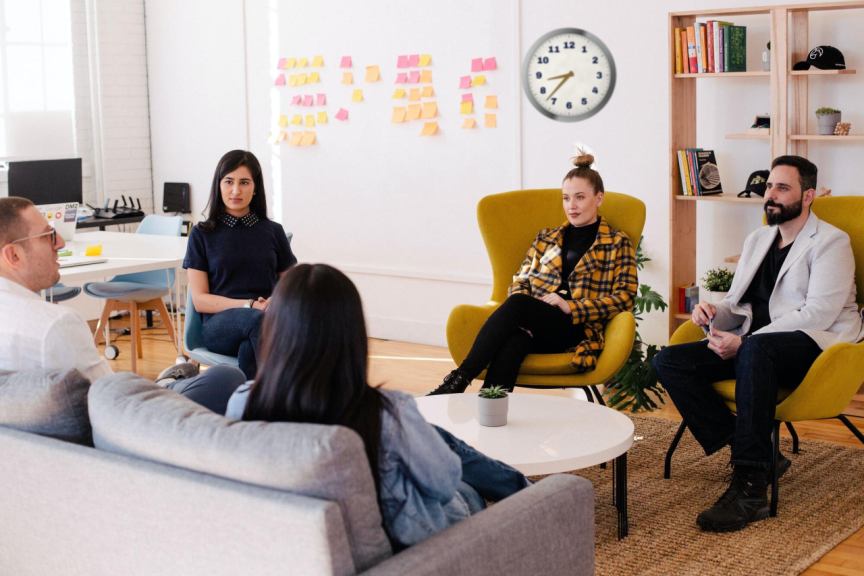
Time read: **8:37**
